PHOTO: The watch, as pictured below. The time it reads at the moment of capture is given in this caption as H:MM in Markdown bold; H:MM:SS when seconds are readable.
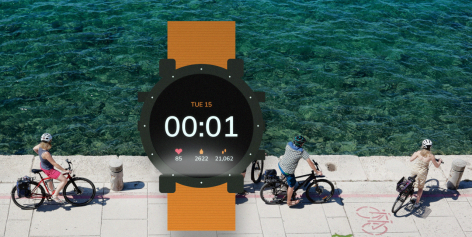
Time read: **0:01**
